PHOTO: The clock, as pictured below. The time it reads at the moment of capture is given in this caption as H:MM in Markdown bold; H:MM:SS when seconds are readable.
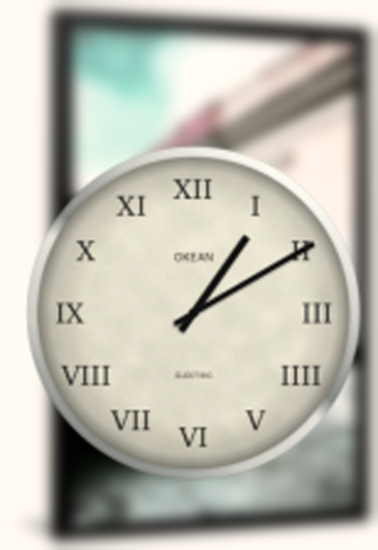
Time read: **1:10**
